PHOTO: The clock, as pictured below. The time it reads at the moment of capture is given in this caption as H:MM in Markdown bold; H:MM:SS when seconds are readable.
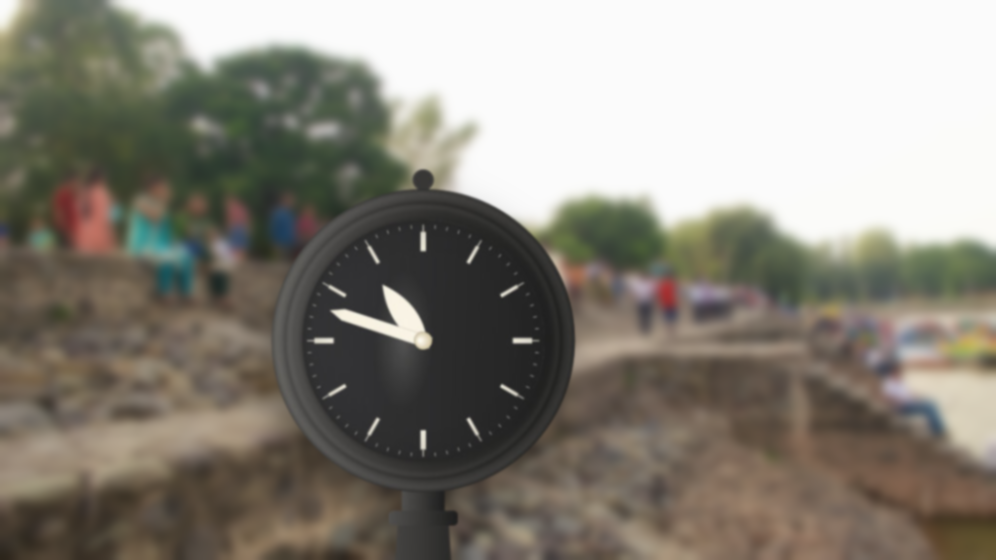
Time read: **10:48**
